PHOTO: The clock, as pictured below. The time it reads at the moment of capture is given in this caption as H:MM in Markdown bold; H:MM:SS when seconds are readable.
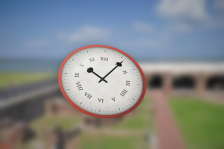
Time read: **10:06**
